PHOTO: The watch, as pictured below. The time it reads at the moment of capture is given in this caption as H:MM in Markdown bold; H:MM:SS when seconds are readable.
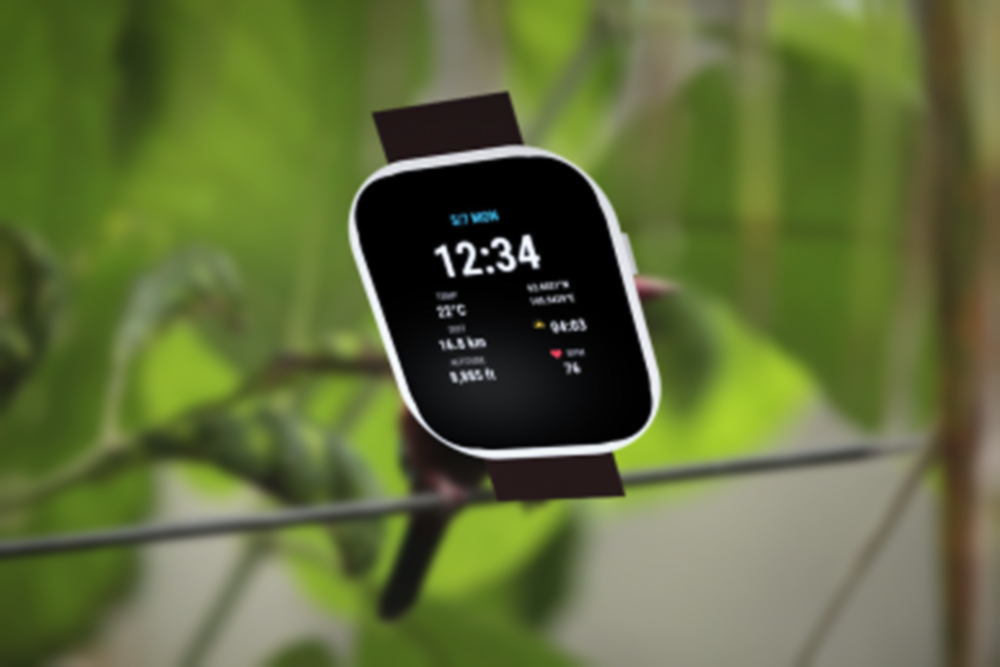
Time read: **12:34**
